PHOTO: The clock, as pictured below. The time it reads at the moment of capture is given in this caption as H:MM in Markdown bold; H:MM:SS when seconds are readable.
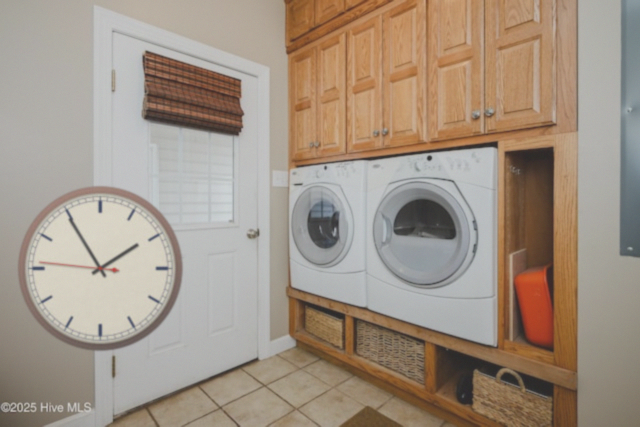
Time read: **1:54:46**
